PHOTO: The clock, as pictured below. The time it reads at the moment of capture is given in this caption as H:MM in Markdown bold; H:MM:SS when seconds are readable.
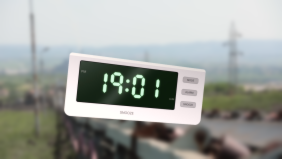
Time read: **19:01**
